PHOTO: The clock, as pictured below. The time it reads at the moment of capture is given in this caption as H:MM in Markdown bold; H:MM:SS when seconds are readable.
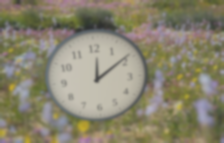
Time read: **12:09**
